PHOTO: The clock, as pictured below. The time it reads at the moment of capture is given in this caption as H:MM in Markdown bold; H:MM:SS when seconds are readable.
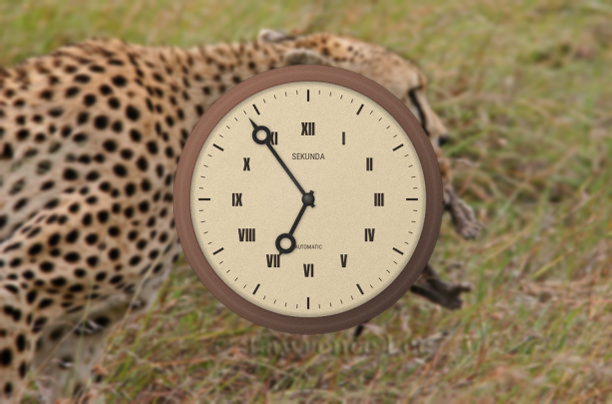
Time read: **6:54**
